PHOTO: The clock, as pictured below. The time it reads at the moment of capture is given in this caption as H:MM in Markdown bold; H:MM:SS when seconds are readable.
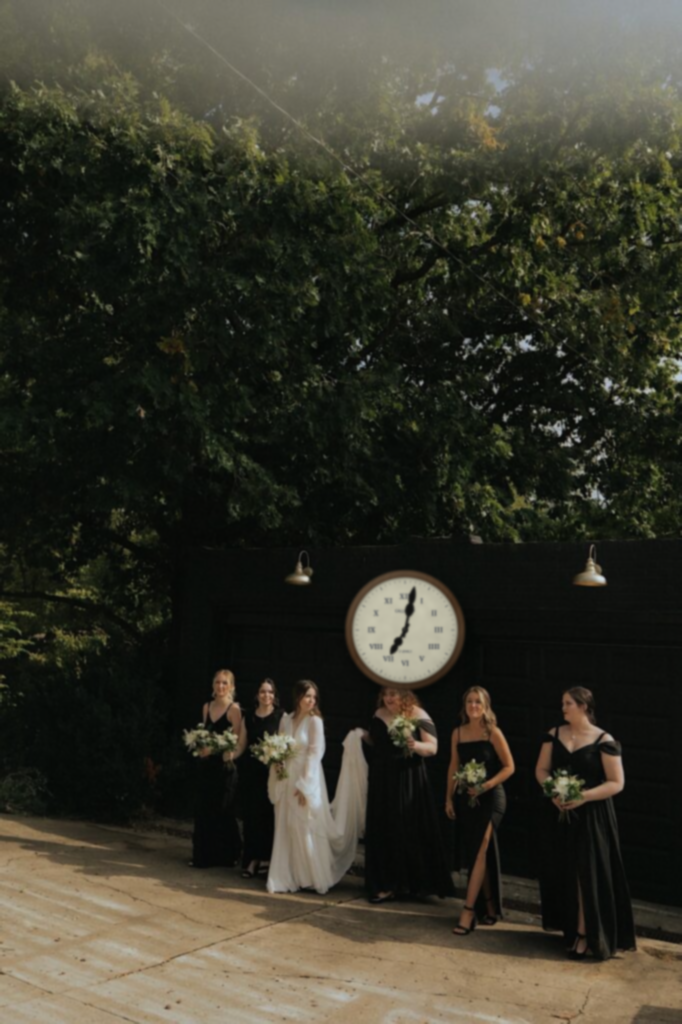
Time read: **7:02**
